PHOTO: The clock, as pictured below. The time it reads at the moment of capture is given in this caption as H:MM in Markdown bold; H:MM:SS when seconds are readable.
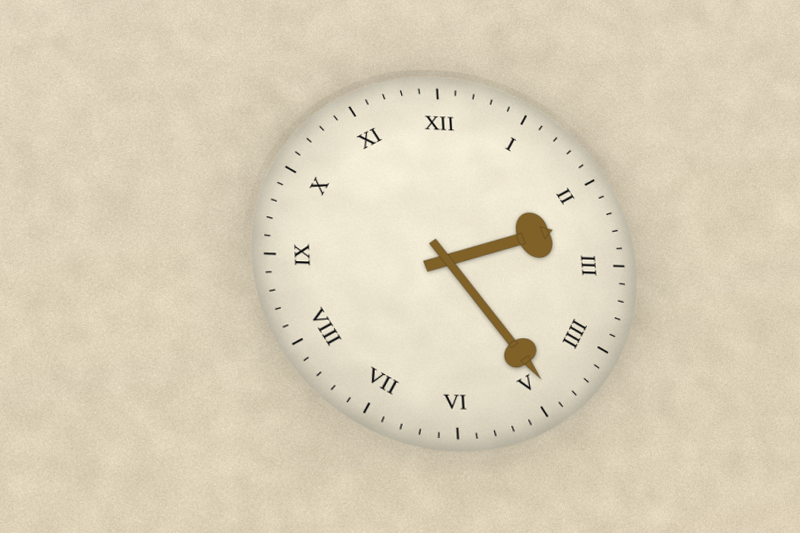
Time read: **2:24**
